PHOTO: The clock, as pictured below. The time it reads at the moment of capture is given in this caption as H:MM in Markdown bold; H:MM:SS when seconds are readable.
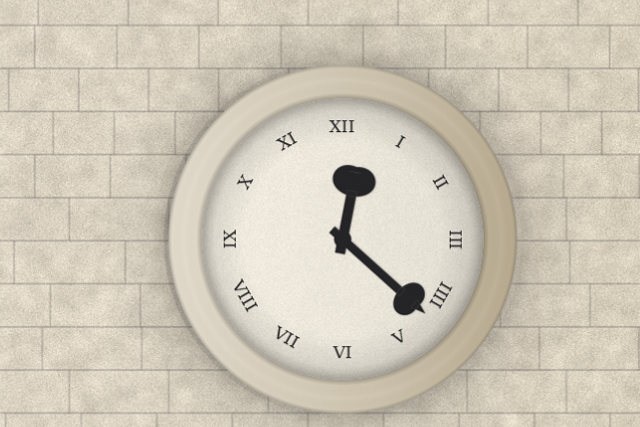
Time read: **12:22**
